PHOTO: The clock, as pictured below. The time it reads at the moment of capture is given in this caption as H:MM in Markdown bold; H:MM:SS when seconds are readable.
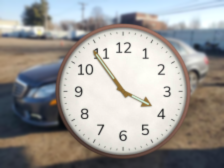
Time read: **3:54**
